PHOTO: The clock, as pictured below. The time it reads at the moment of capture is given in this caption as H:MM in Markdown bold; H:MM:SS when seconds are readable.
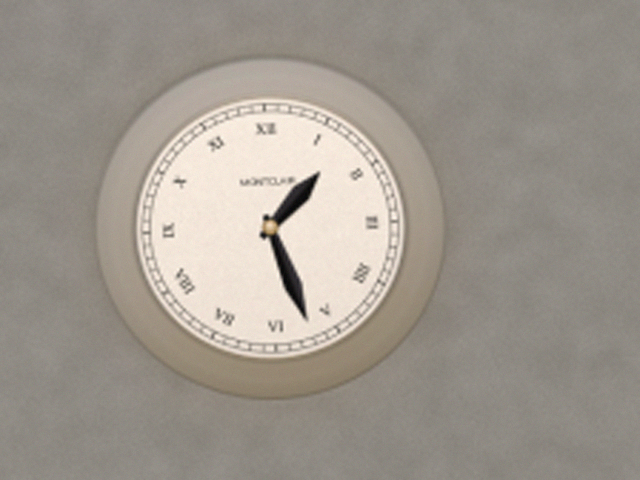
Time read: **1:27**
